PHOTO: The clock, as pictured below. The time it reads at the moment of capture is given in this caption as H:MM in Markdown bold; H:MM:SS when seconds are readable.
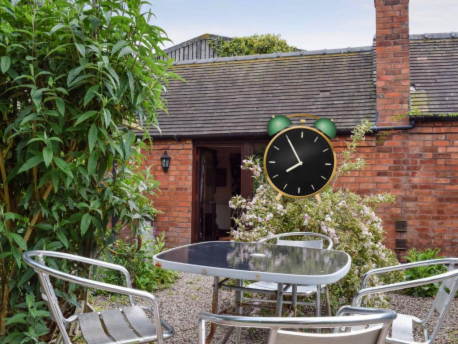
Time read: **7:55**
